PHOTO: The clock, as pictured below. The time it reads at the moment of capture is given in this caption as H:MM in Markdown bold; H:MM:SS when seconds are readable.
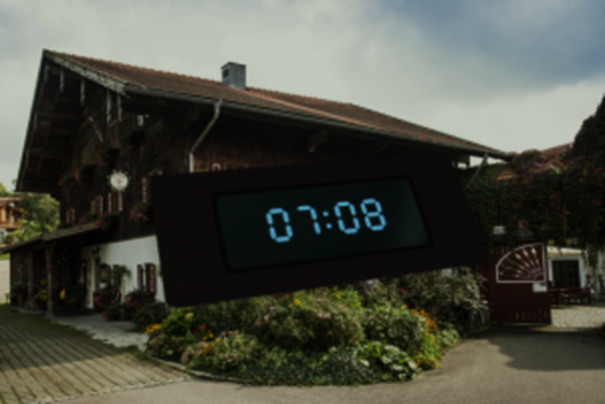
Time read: **7:08**
